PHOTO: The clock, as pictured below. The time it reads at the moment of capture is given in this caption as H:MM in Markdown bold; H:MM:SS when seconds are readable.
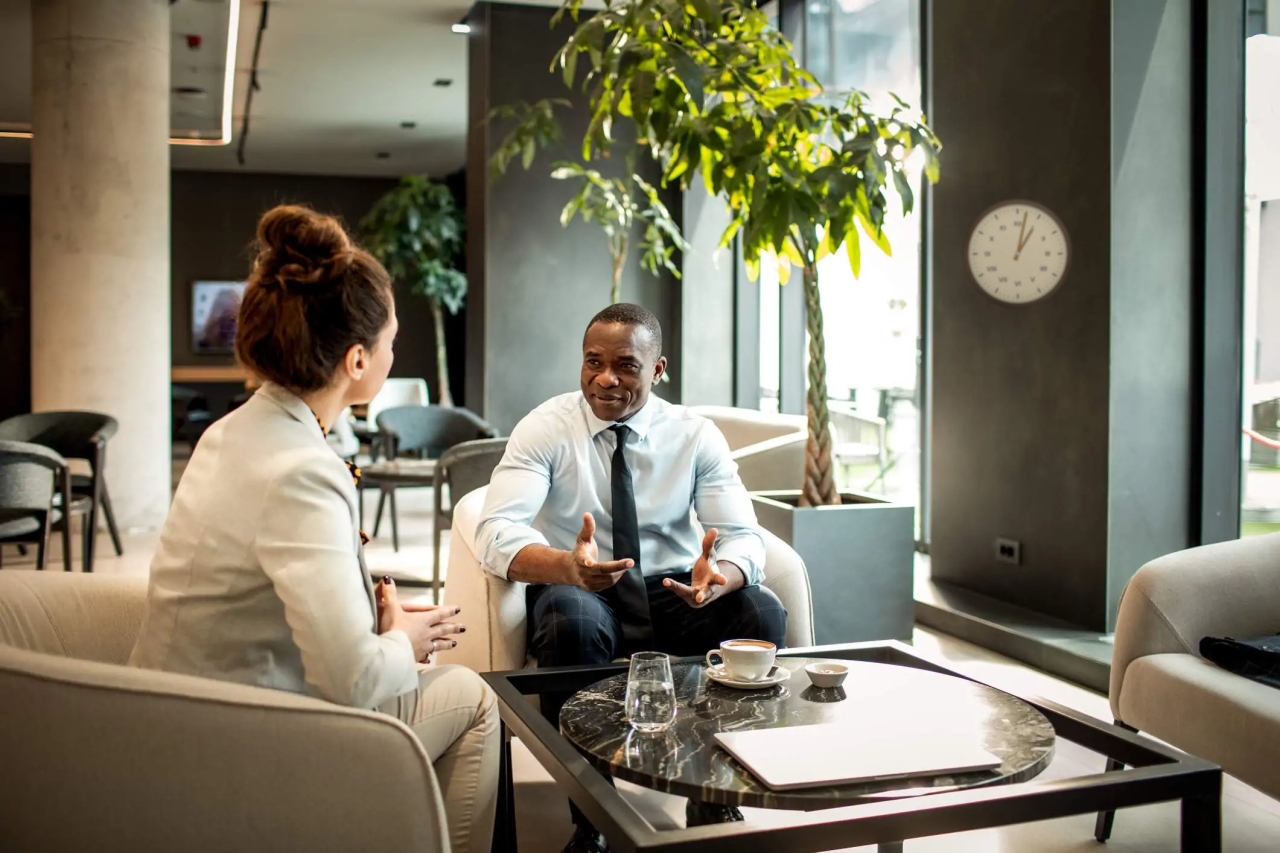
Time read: **1:02**
